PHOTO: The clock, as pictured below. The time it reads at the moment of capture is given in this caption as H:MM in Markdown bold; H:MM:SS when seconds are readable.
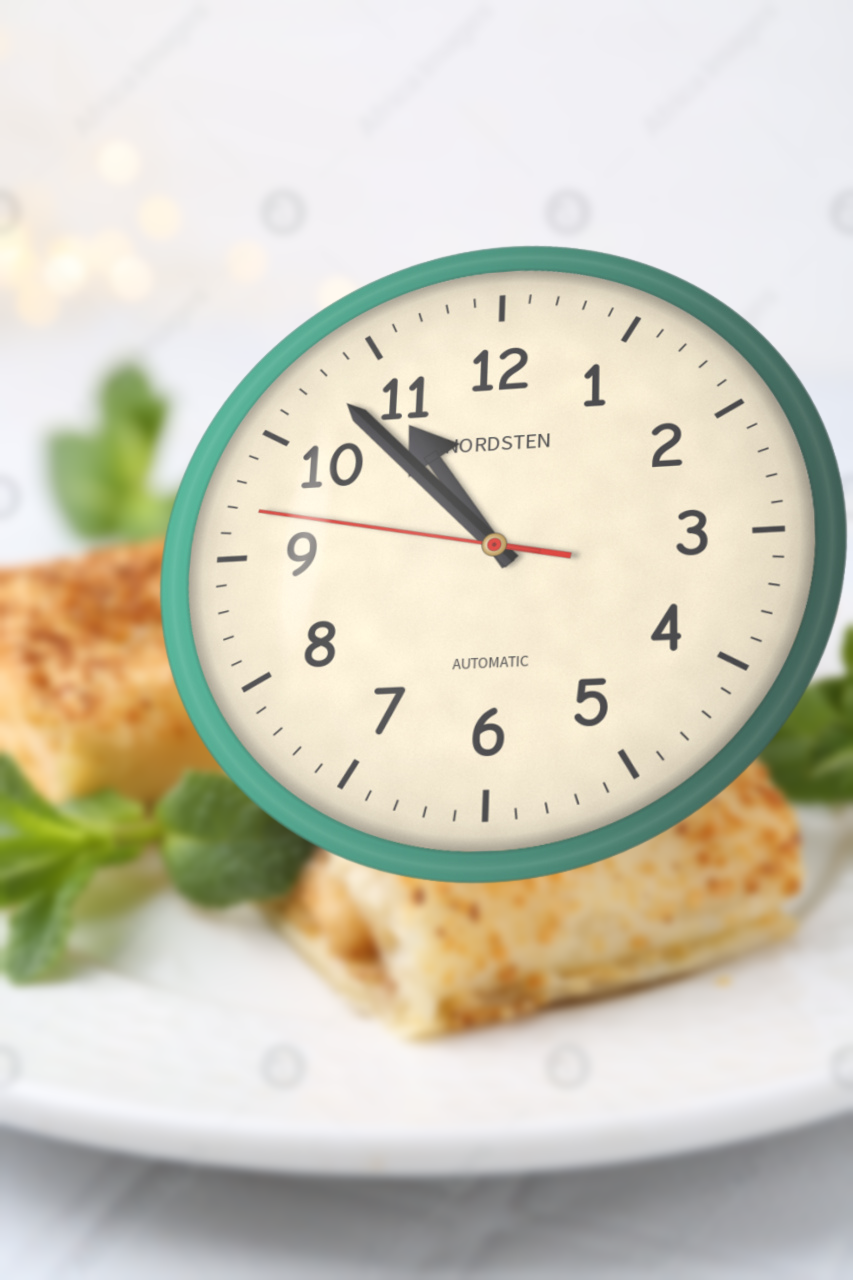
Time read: **10:52:47**
